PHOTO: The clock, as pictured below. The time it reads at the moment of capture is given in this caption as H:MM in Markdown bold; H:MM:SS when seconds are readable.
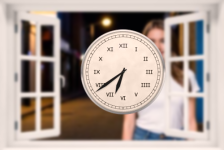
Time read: **6:39**
